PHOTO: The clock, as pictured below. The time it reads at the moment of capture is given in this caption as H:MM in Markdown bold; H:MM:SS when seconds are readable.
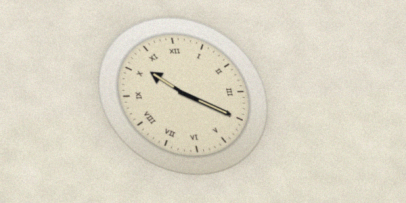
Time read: **10:20**
